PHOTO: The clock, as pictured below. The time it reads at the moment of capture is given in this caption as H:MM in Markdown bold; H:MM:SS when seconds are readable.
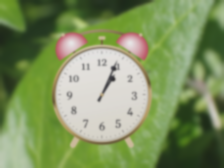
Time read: **1:04**
